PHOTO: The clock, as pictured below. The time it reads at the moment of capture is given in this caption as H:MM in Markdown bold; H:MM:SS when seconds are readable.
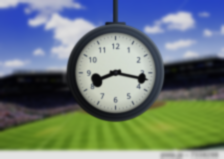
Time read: **8:17**
